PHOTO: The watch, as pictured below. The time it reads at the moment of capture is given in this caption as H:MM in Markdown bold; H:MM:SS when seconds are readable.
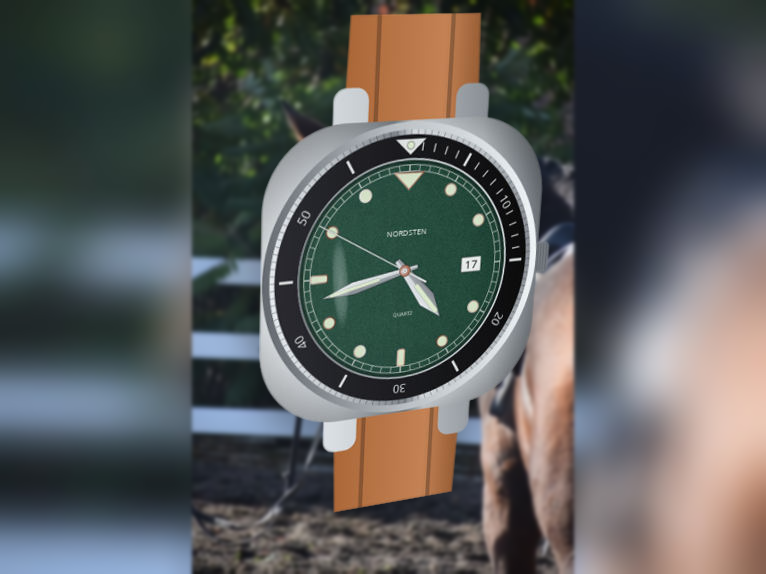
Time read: **4:42:50**
